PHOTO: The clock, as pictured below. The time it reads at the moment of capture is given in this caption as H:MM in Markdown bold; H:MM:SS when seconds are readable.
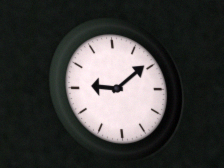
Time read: **9:09**
